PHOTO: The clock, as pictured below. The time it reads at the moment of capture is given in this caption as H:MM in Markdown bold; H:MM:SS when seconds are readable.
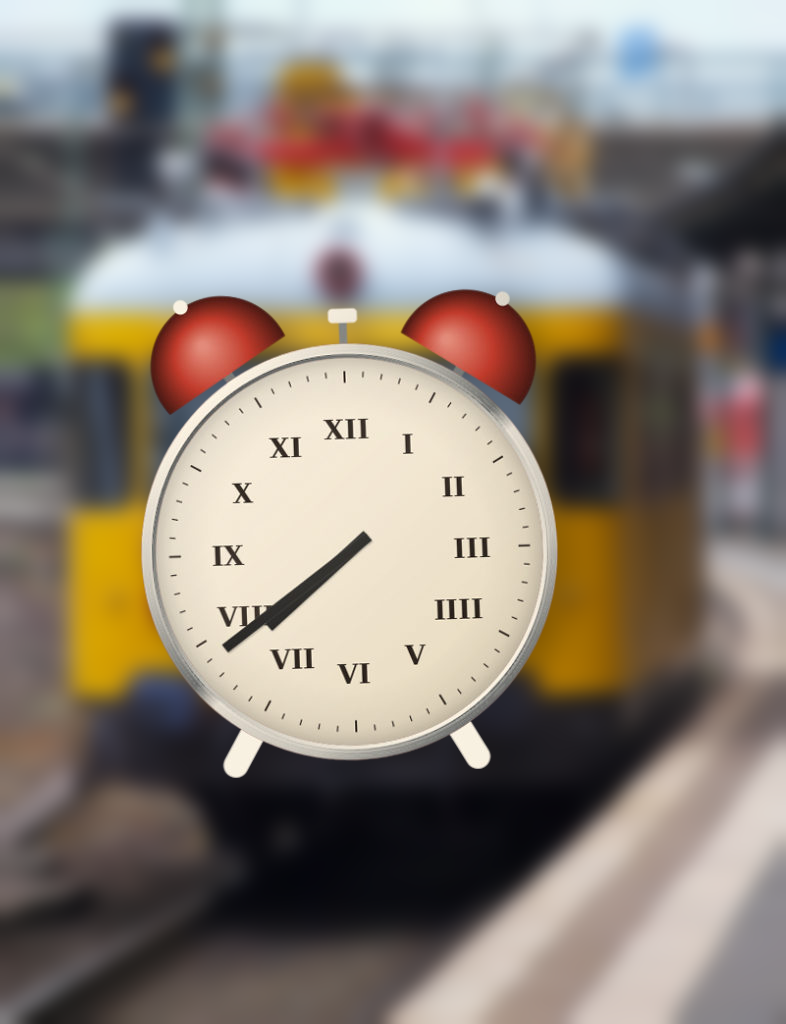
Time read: **7:39**
